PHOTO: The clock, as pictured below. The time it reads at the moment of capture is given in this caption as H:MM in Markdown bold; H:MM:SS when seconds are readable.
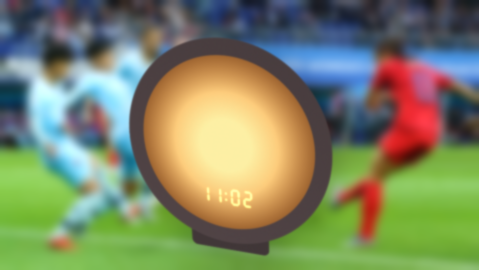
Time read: **11:02**
